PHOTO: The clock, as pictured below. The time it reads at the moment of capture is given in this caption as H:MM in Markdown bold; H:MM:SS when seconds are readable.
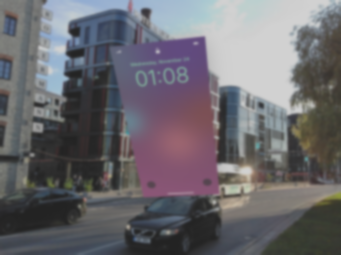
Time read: **1:08**
